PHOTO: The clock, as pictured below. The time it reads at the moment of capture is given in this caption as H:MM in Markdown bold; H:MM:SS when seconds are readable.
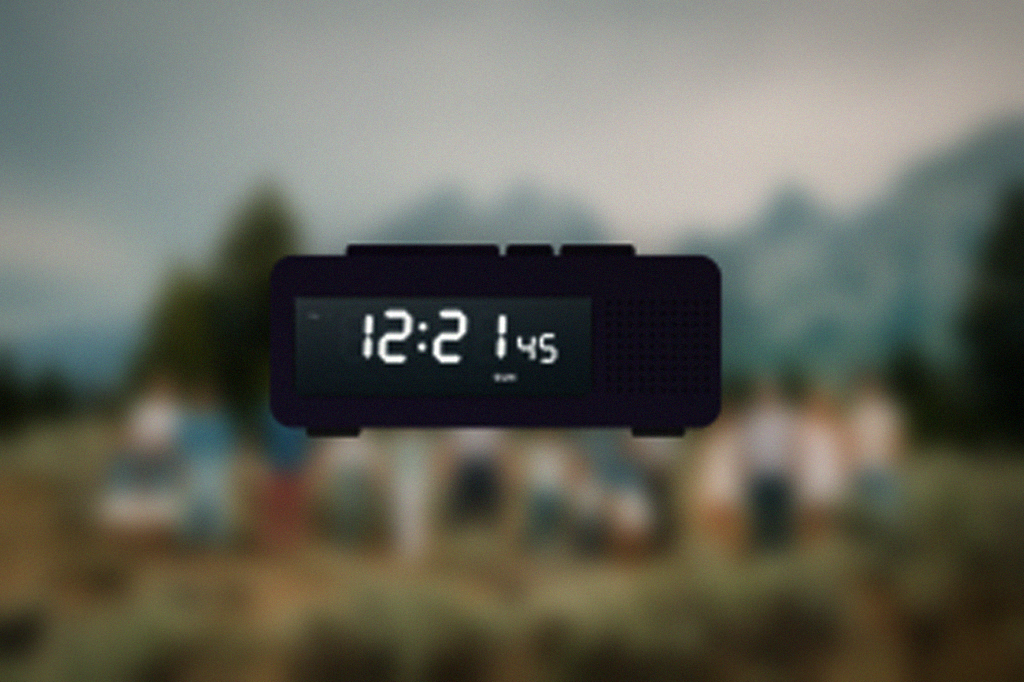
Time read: **12:21:45**
